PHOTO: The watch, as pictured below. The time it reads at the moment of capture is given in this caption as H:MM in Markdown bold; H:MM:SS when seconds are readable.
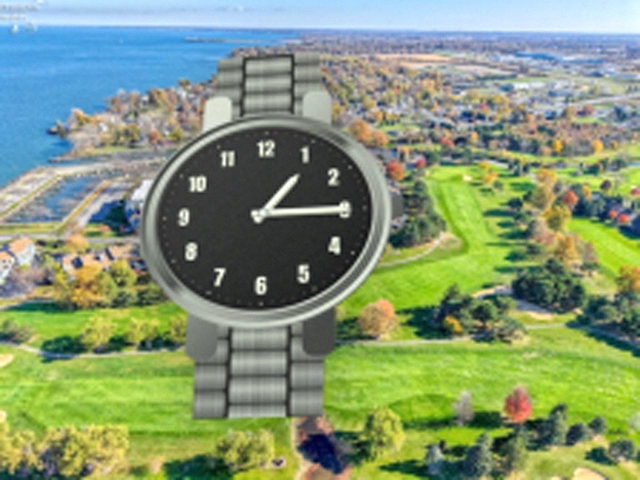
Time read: **1:15**
